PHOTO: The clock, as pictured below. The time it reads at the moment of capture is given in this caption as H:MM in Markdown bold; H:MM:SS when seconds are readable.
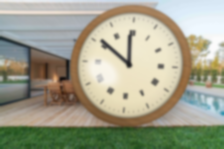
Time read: **11:51**
